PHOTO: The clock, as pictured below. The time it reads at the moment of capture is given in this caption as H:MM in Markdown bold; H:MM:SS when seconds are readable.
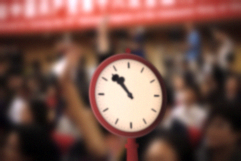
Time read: **10:53**
